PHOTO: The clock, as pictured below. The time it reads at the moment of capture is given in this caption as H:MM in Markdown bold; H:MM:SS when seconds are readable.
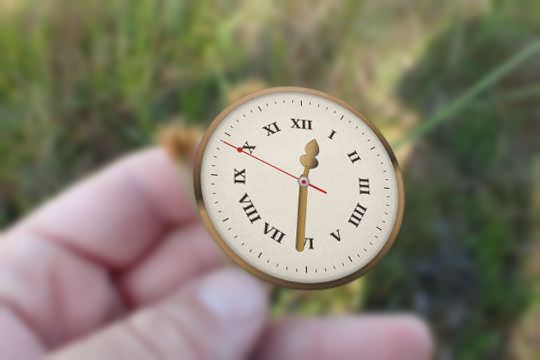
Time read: **12:30:49**
